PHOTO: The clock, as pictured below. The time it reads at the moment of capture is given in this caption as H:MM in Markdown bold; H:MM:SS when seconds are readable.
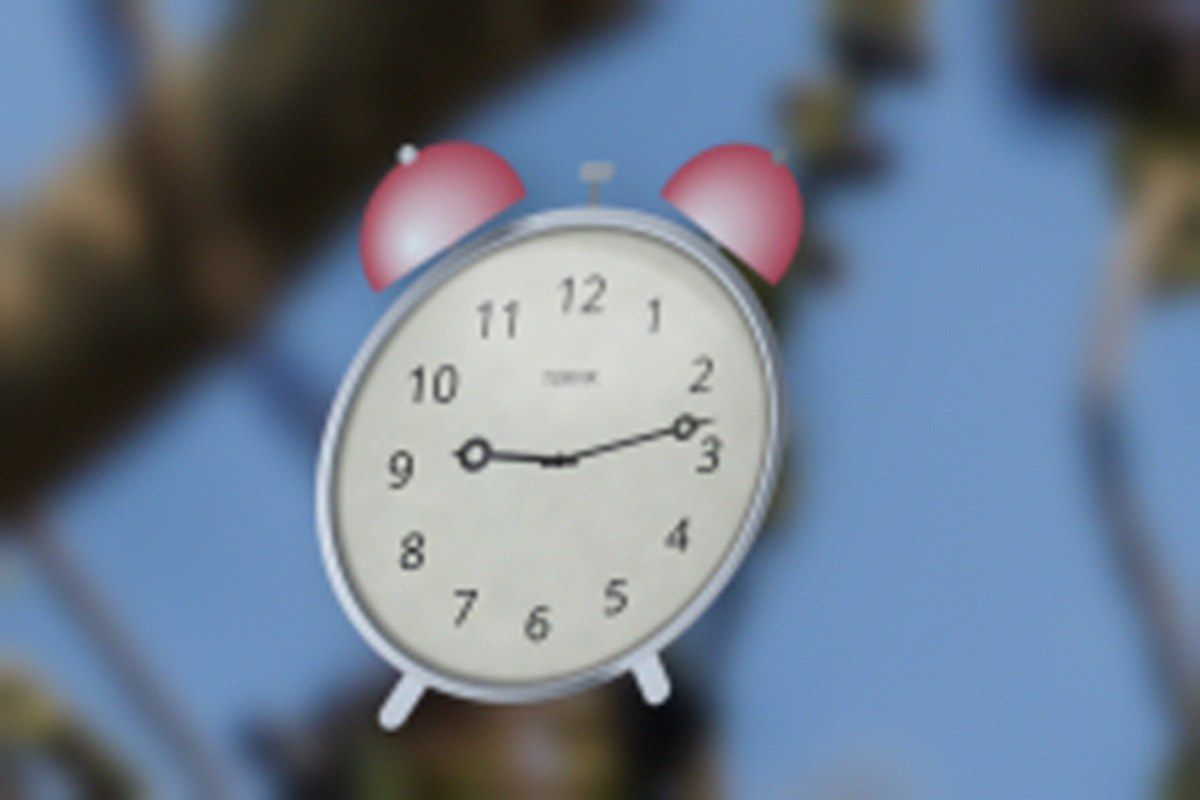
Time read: **9:13**
